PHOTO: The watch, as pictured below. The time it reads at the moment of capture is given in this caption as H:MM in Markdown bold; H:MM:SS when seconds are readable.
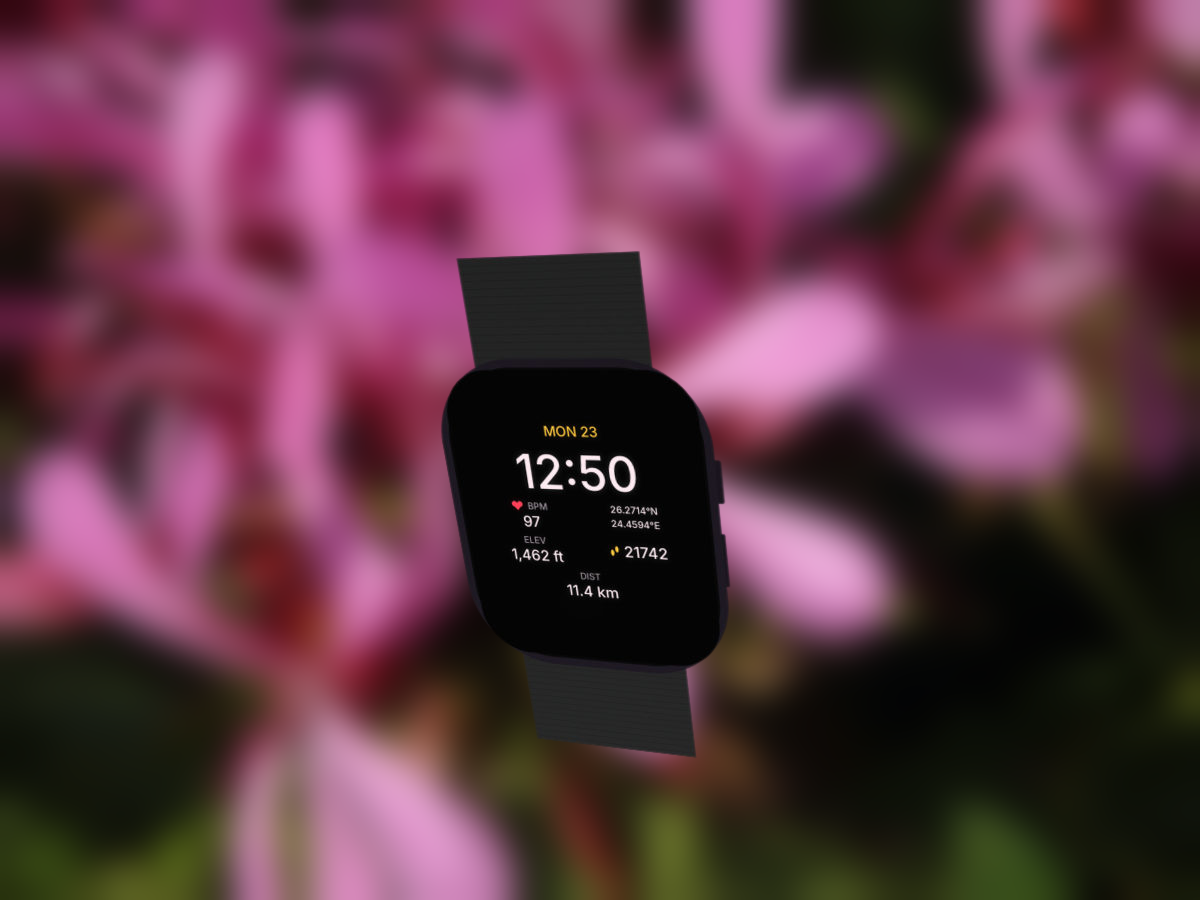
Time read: **12:50**
